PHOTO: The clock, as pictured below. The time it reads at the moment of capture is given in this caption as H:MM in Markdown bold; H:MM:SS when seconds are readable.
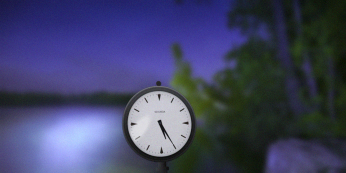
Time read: **5:25**
